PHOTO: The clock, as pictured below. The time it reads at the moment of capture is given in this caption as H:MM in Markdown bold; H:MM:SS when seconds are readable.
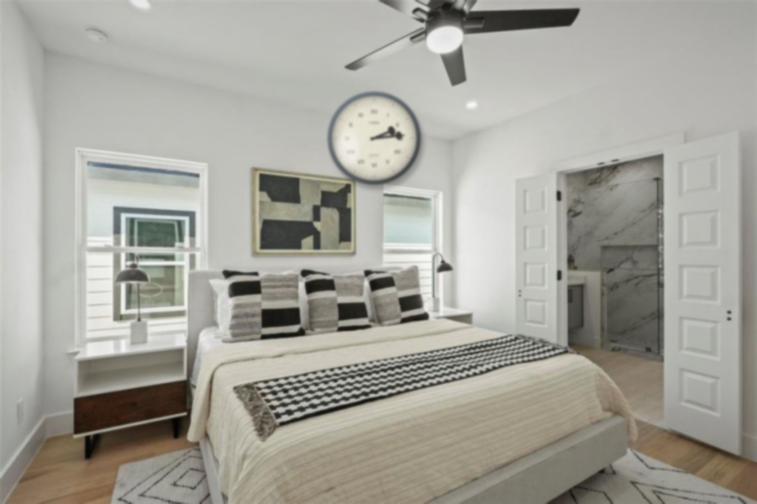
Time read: **2:14**
